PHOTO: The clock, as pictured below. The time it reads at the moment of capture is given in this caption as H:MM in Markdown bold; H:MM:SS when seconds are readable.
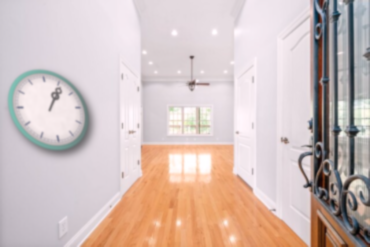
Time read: **1:06**
